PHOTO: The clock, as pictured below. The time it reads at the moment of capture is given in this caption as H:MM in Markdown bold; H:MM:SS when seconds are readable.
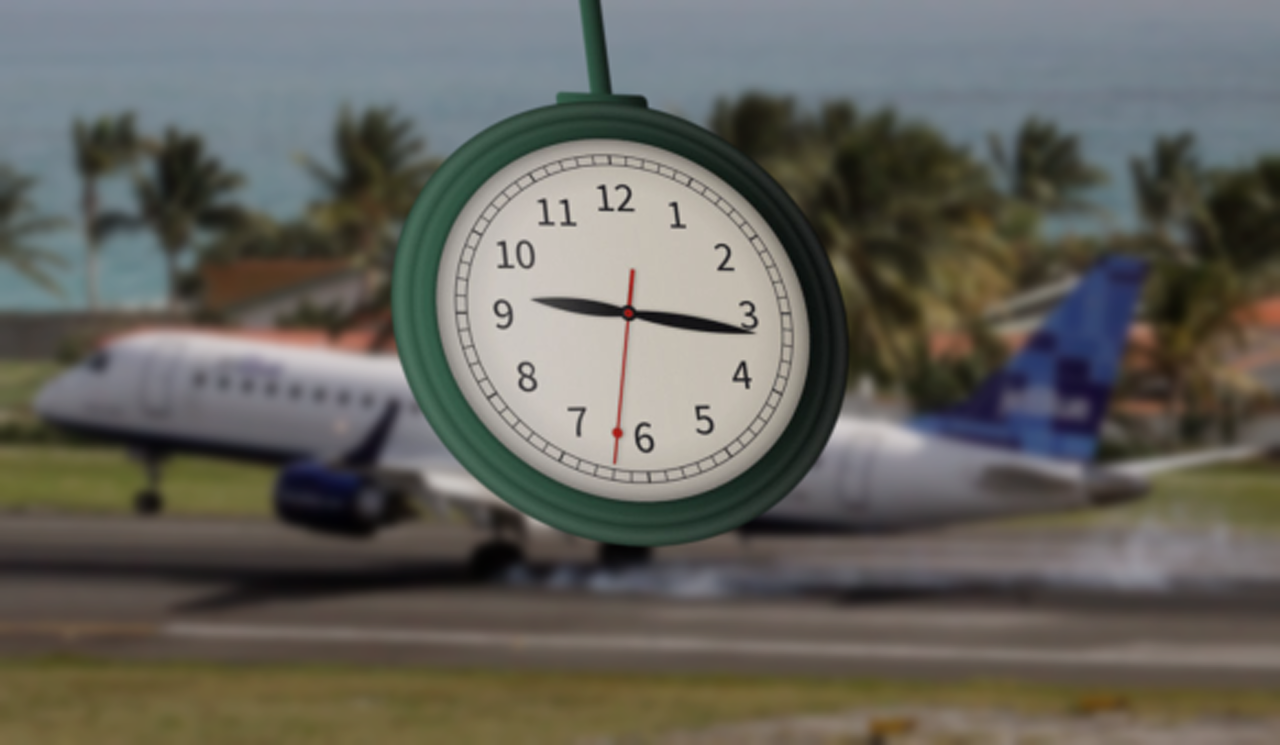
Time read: **9:16:32**
